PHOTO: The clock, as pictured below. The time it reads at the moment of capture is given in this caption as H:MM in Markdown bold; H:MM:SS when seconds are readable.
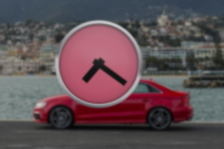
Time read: **7:21**
